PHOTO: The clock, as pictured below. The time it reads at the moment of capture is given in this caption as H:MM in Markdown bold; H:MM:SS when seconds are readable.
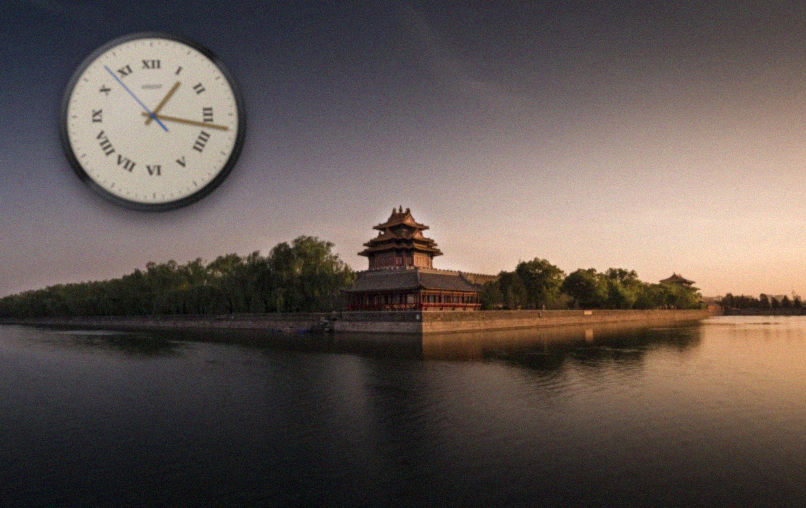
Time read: **1:16:53**
